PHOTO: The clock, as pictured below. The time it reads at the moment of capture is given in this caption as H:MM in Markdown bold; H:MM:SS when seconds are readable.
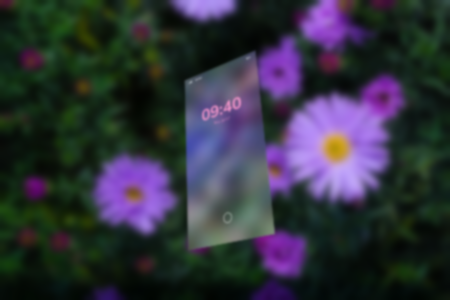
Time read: **9:40**
